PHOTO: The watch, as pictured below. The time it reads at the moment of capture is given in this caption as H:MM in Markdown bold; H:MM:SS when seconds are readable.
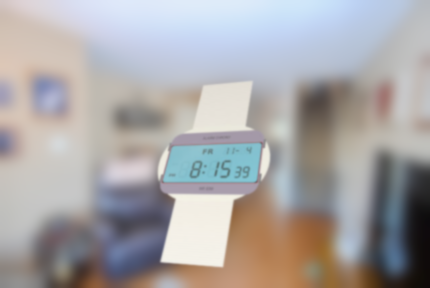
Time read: **8:15:39**
